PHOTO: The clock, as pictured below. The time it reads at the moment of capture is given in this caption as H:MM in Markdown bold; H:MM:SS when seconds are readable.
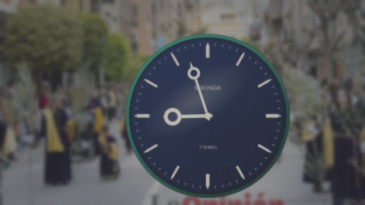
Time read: **8:57**
